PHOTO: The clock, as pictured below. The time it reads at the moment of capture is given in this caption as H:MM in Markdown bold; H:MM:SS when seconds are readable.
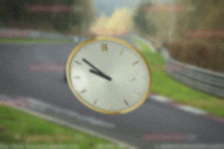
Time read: **9:52**
